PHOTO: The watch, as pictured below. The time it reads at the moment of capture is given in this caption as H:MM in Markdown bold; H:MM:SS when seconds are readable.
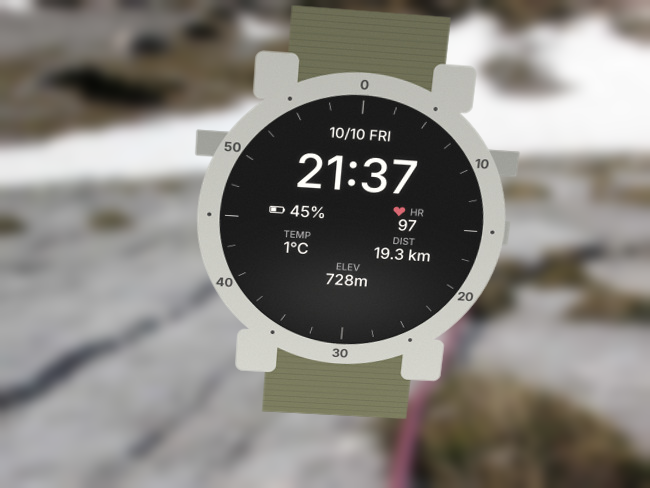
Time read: **21:37**
